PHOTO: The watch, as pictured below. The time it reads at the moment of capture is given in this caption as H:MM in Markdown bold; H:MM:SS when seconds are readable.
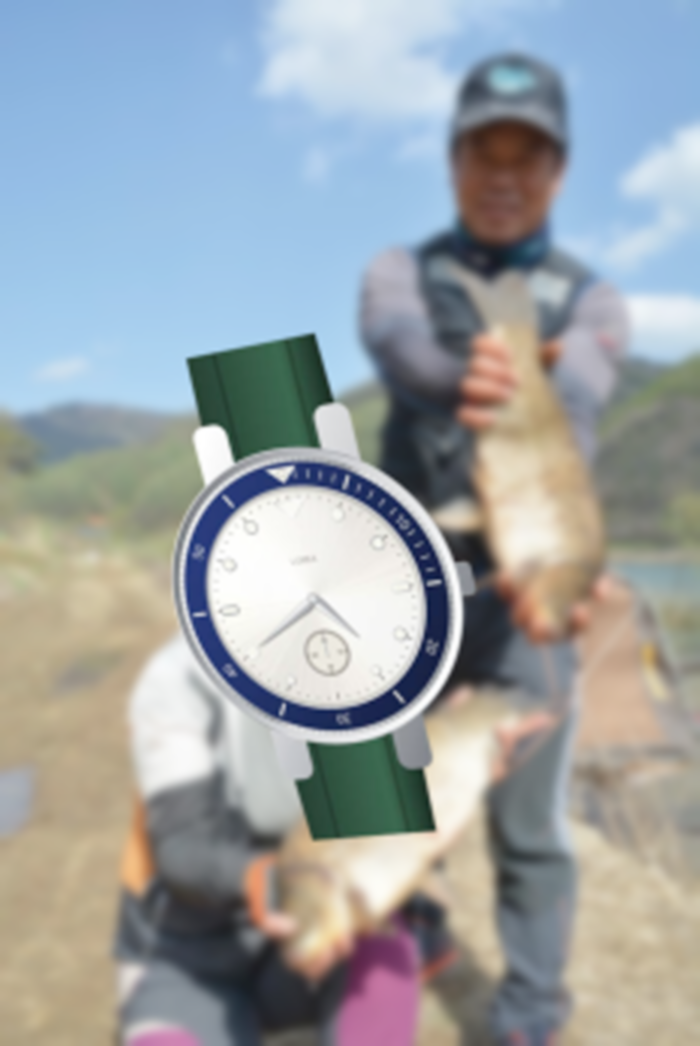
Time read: **4:40**
